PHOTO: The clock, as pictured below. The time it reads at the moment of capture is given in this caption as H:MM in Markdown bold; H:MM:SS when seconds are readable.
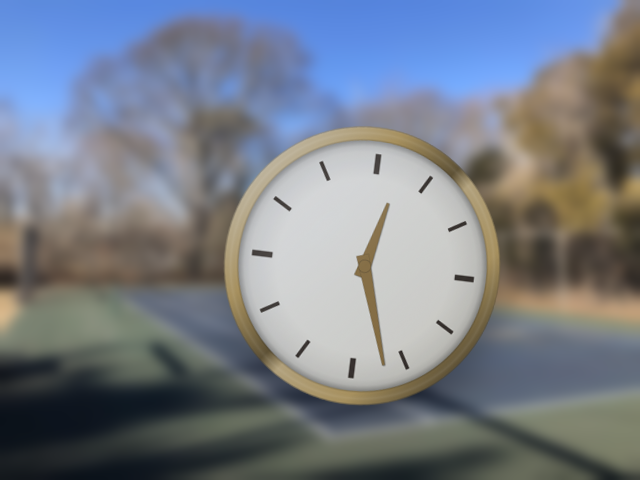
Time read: **12:27**
